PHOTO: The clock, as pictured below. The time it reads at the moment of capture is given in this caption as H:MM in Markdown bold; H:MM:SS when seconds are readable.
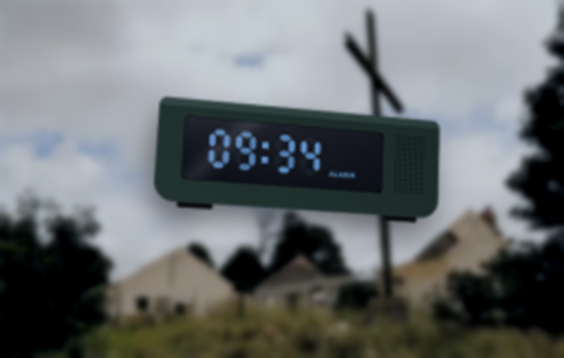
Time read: **9:34**
